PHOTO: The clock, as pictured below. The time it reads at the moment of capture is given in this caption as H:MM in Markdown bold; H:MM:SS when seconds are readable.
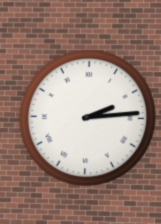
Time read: **2:14**
